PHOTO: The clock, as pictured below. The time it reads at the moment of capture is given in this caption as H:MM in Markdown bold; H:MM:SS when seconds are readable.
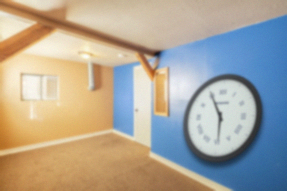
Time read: **5:55**
